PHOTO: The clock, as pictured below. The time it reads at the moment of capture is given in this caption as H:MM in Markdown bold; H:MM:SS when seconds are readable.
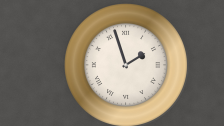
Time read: **1:57**
